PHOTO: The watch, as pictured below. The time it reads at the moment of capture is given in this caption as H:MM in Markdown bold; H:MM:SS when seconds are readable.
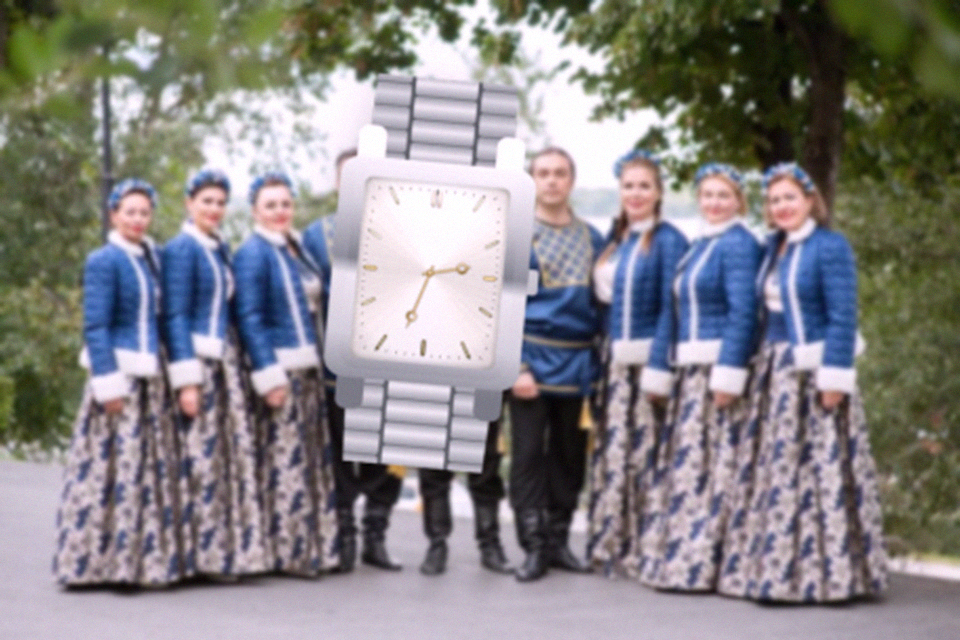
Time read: **2:33**
